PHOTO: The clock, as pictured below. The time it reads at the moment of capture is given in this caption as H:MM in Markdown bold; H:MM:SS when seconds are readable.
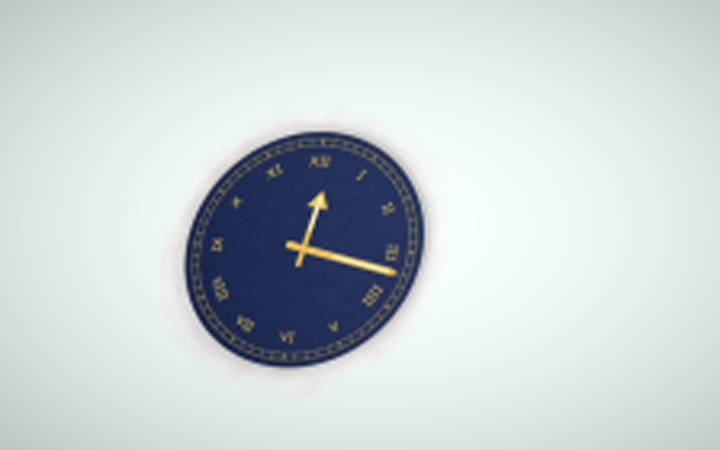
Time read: **12:17**
